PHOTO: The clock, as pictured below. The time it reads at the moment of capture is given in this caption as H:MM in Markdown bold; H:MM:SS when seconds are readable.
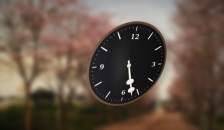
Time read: **5:27**
